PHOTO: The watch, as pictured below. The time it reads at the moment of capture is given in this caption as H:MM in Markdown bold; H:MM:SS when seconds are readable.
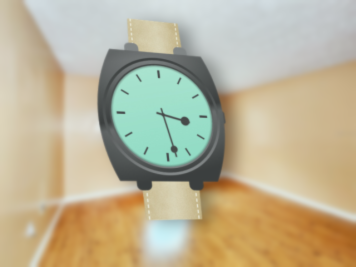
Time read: **3:28**
